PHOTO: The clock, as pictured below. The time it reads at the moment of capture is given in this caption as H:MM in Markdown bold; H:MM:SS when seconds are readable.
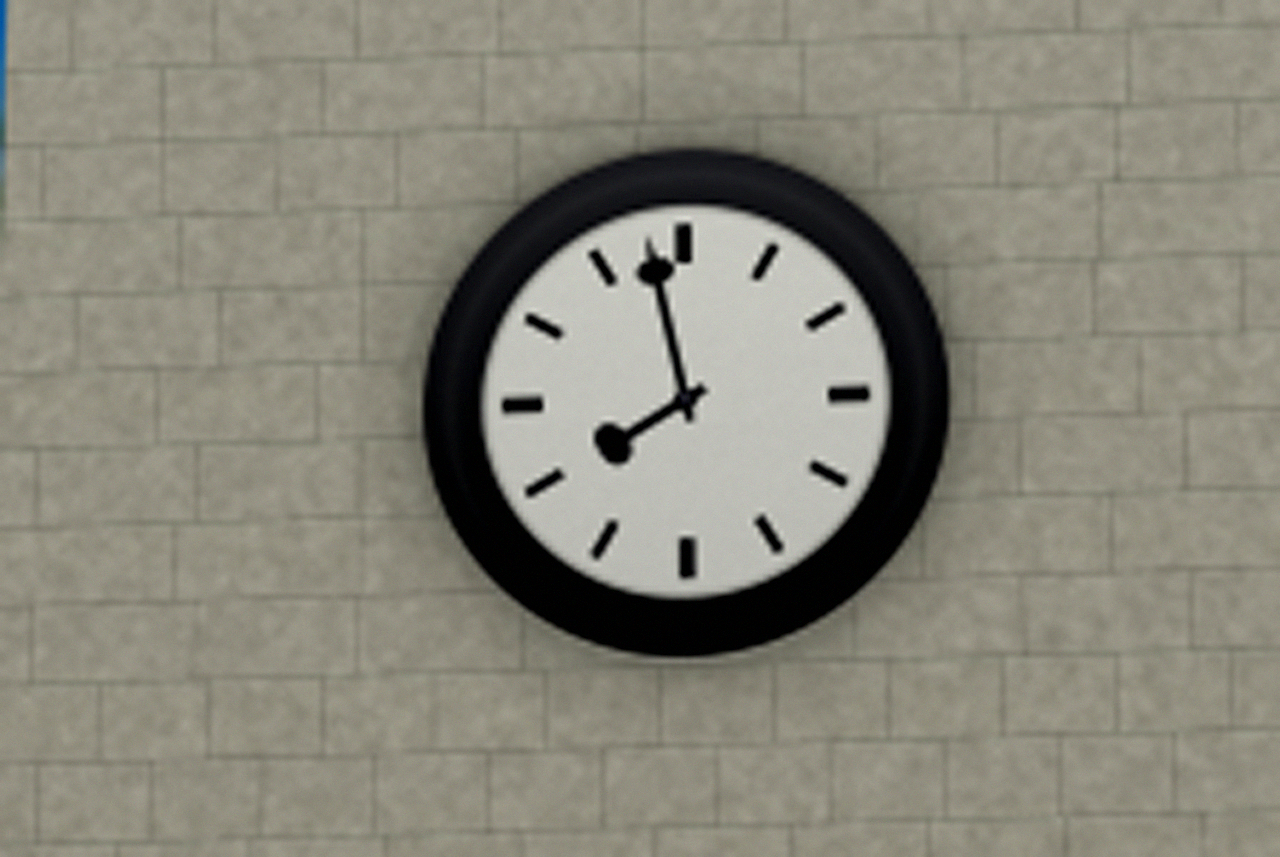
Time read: **7:58**
